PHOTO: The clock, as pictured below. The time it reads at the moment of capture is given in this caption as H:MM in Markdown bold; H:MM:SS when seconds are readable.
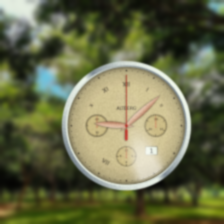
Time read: **9:08**
